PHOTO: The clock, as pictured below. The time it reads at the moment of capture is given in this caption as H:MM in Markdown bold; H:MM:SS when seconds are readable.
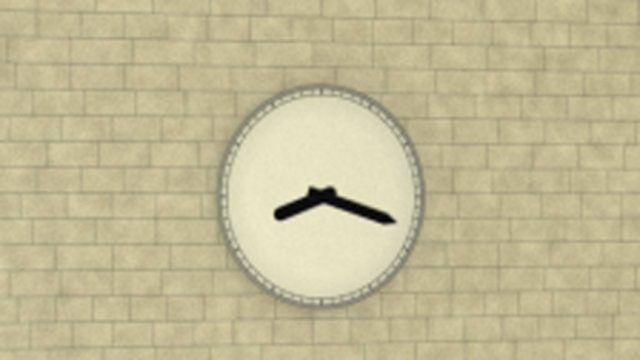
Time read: **8:18**
